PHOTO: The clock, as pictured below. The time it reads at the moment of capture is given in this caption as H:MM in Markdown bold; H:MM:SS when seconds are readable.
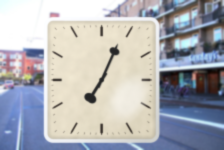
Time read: **7:04**
